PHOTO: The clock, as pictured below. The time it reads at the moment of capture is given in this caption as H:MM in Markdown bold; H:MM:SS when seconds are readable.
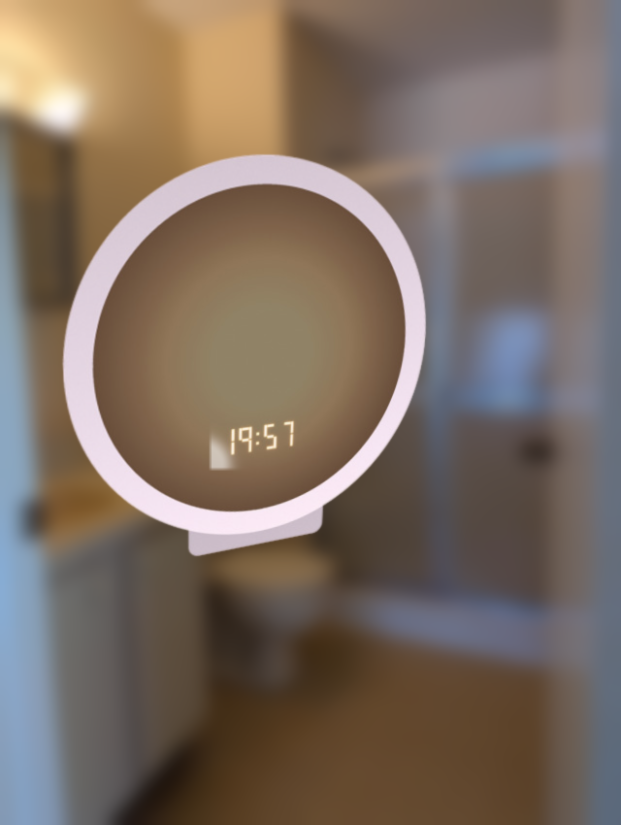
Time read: **19:57**
